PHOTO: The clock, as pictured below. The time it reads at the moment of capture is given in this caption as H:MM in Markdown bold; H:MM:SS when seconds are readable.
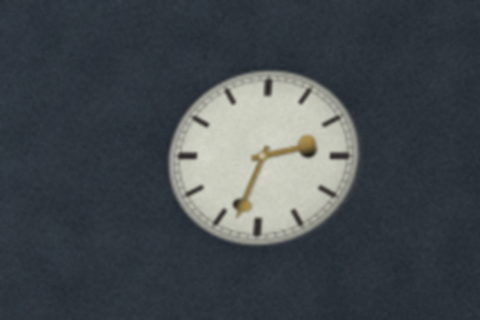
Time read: **2:33**
